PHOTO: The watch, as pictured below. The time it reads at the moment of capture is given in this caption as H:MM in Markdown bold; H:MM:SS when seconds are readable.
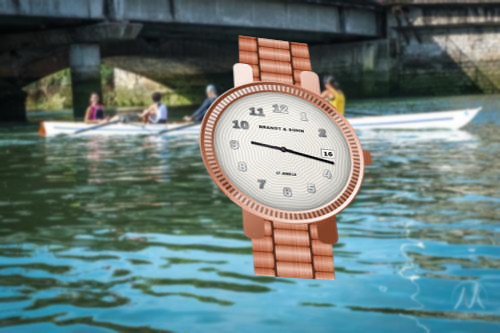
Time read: **9:17**
